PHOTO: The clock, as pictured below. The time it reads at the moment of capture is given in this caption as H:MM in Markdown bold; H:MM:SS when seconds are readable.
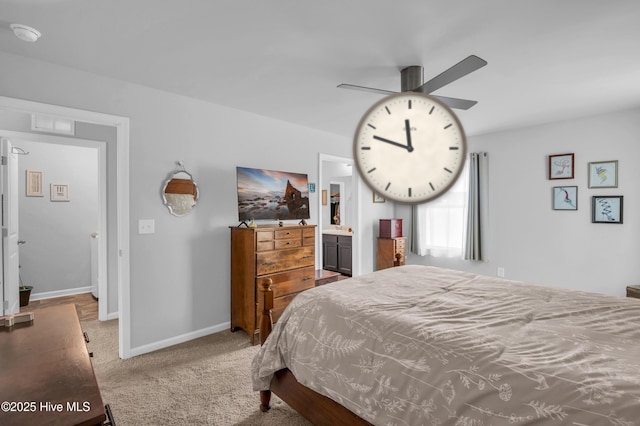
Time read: **11:48**
